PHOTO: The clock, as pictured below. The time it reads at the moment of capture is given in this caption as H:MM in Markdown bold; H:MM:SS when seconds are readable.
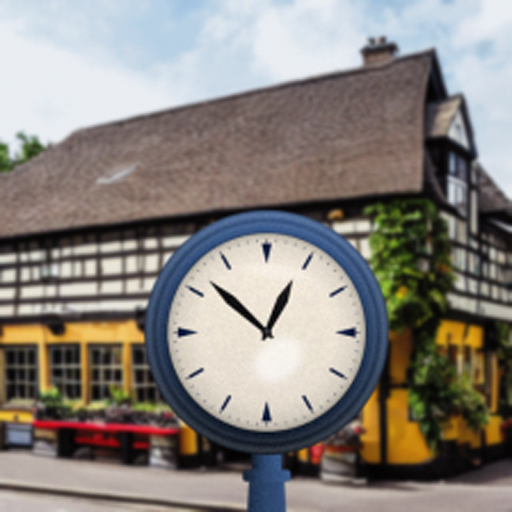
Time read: **12:52**
